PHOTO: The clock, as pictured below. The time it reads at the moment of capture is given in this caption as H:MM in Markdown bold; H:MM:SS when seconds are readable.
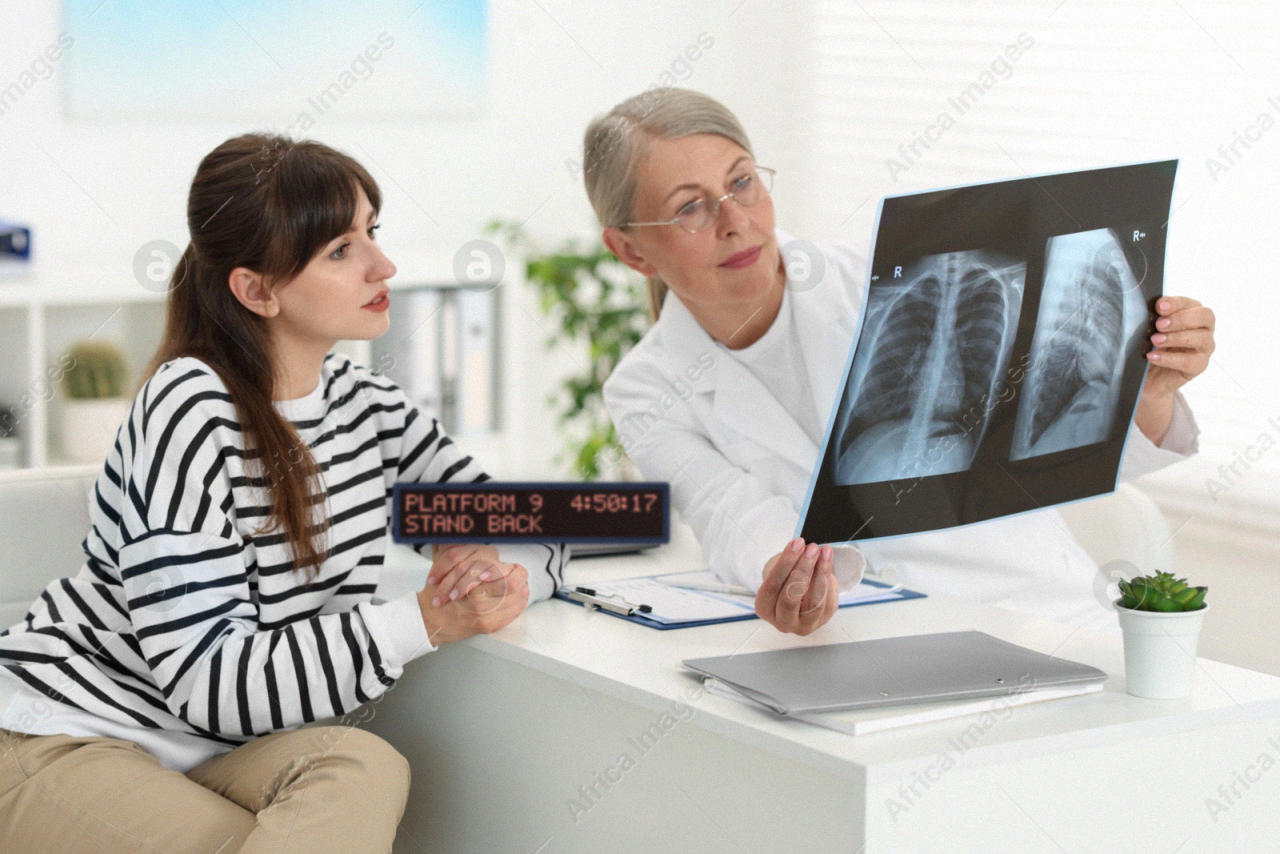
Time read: **4:50:17**
